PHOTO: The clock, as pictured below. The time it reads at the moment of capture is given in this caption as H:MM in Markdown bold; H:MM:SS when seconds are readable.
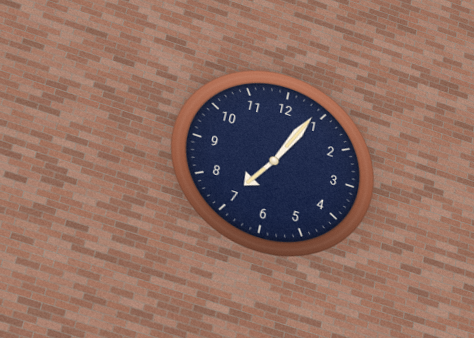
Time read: **7:04**
